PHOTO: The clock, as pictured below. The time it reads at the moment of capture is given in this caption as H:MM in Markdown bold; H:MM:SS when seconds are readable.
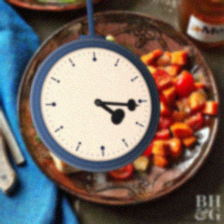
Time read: **4:16**
